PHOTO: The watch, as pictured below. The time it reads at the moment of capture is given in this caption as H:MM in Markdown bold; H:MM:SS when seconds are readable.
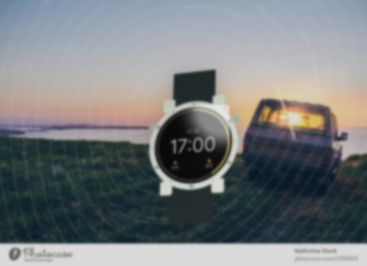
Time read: **17:00**
